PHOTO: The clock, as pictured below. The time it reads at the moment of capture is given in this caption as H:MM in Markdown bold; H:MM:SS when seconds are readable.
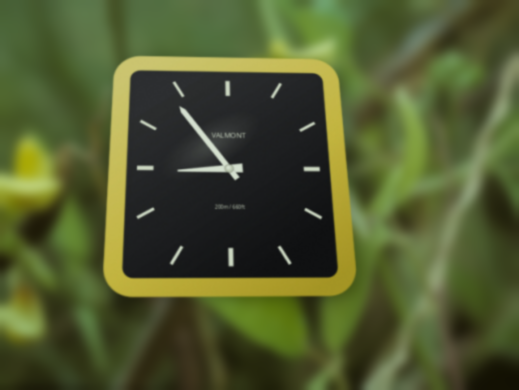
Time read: **8:54**
